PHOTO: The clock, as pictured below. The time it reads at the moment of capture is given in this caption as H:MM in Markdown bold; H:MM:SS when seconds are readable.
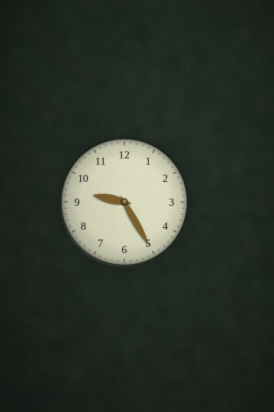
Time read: **9:25**
